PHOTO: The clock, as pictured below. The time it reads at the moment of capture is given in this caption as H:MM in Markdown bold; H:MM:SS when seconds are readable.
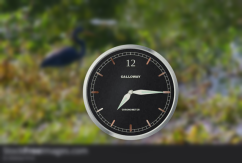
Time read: **7:15**
